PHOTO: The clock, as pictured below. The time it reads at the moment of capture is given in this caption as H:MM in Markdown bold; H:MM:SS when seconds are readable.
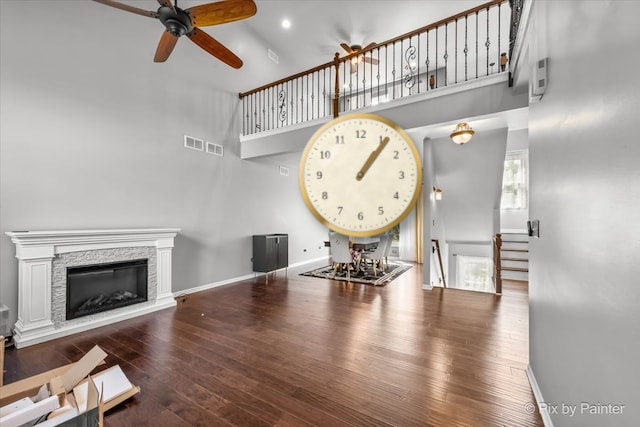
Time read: **1:06**
